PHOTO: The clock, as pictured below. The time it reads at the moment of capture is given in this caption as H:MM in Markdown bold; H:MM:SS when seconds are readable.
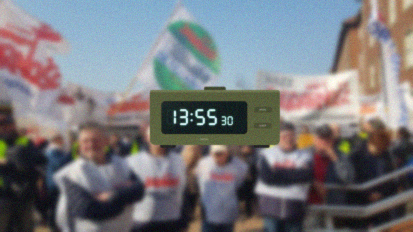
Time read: **13:55:30**
